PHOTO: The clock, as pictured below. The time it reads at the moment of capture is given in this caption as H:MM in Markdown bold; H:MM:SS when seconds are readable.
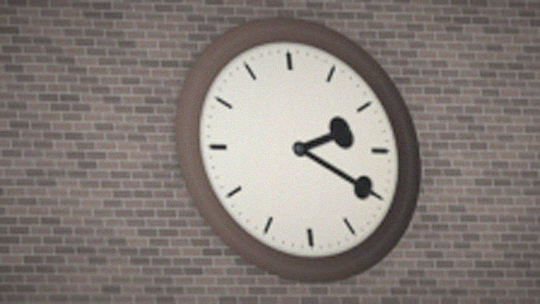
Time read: **2:20**
